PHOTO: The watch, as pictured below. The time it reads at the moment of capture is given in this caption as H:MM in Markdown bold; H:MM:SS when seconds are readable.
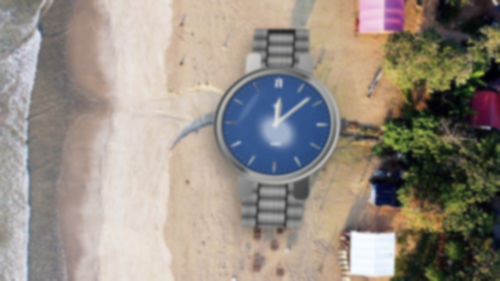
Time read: **12:08**
